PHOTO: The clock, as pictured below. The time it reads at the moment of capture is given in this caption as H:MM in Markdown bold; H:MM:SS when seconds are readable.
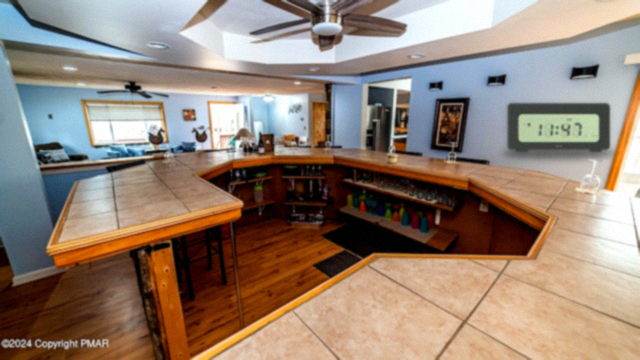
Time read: **11:47**
